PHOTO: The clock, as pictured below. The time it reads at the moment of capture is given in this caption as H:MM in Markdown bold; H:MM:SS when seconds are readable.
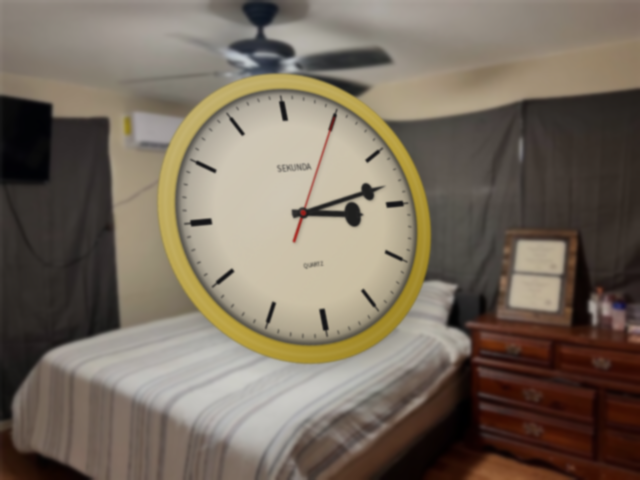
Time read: **3:13:05**
